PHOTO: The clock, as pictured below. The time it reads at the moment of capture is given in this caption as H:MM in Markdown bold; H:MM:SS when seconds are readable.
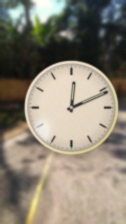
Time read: **12:11**
